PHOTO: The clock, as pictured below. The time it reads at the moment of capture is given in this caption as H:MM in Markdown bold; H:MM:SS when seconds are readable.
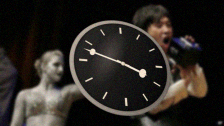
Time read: **3:48**
